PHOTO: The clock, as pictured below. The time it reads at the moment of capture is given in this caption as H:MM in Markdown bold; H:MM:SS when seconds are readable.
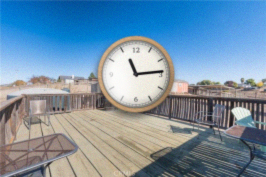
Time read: **11:14**
